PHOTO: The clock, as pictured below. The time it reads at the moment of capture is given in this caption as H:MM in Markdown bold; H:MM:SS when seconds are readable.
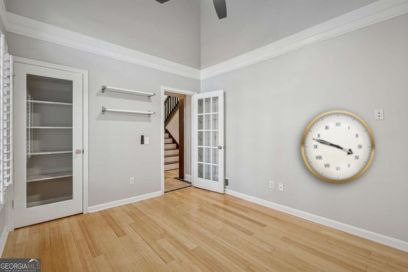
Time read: **3:48**
